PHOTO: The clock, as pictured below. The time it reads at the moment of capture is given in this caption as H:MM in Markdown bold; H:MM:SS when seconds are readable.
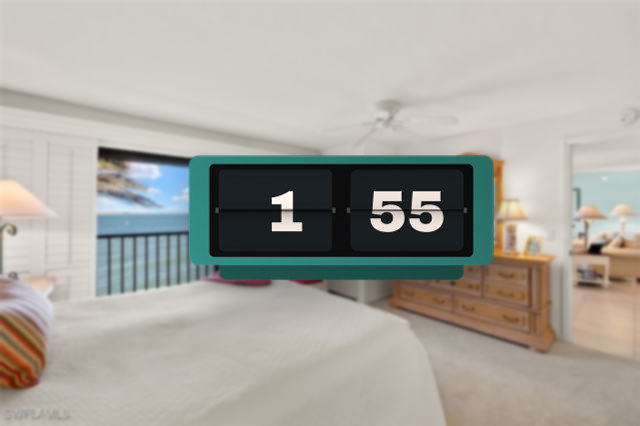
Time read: **1:55**
